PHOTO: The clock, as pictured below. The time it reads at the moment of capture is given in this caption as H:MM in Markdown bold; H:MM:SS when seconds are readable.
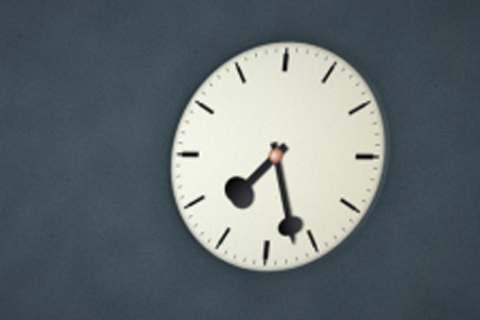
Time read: **7:27**
